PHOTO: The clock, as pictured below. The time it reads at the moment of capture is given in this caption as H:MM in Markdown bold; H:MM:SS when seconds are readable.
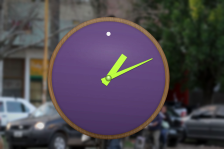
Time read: **1:11**
